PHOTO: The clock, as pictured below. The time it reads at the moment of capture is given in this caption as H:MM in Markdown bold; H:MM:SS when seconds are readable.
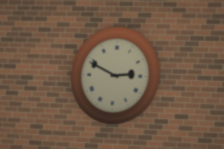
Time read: **2:49**
